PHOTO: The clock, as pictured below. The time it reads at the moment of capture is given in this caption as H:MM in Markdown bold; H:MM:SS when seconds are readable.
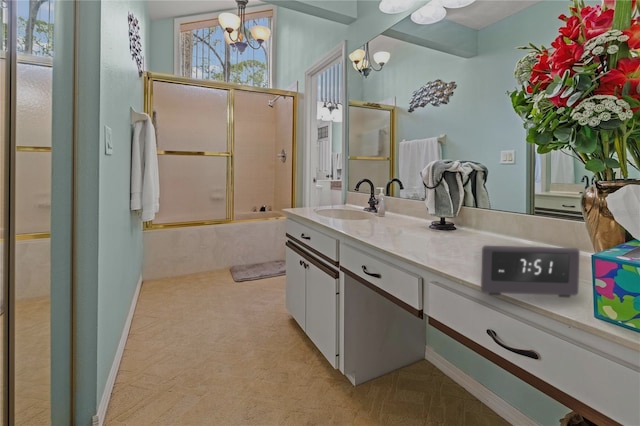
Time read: **7:51**
